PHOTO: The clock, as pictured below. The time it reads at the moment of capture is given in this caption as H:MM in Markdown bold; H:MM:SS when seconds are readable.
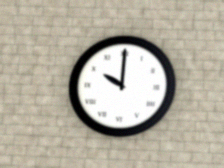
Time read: **10:00**
